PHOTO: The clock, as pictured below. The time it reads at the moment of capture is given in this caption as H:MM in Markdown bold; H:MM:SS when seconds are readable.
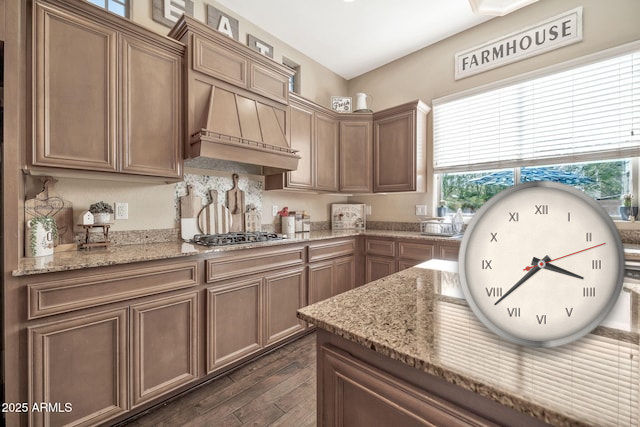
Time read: **3:38:12**
